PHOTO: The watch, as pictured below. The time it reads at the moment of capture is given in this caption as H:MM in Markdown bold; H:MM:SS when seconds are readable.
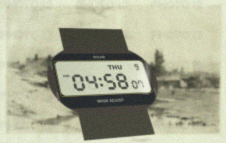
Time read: **4:58**
